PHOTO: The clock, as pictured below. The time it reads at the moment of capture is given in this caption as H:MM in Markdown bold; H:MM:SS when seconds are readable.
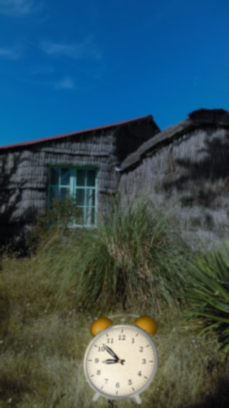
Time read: **8:52**
